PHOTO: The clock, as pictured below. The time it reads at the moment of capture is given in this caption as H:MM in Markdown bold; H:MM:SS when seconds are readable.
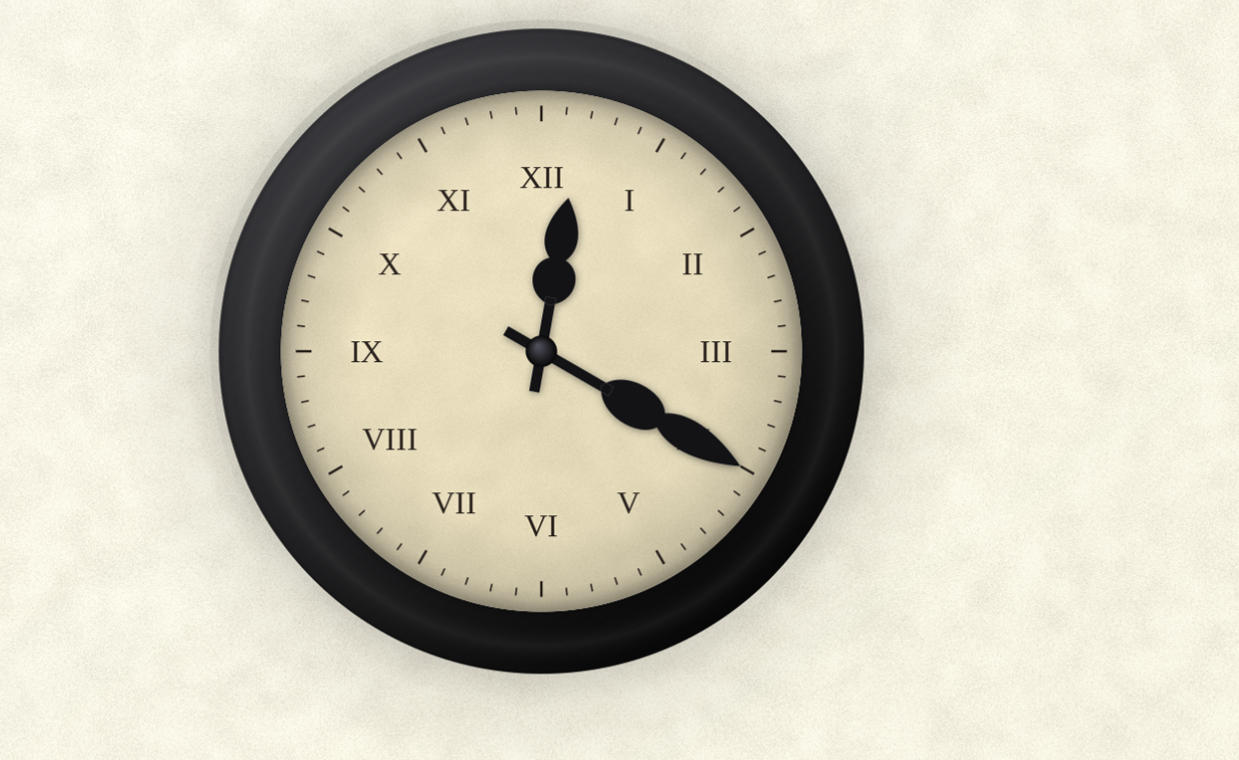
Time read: **12:20**
